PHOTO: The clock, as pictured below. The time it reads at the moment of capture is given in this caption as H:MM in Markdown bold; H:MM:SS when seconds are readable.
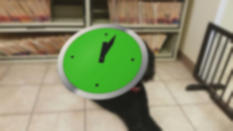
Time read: **12:03**
